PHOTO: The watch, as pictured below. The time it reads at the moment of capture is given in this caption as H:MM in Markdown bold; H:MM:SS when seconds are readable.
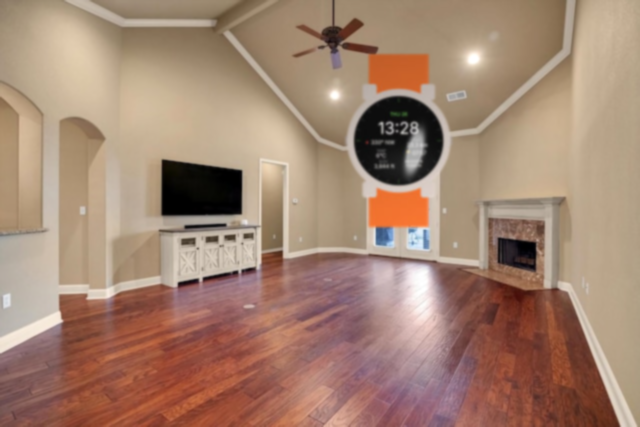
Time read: **13:28**
